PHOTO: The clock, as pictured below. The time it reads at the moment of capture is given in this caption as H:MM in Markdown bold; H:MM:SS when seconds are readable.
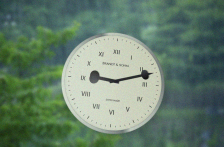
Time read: **9:12**
